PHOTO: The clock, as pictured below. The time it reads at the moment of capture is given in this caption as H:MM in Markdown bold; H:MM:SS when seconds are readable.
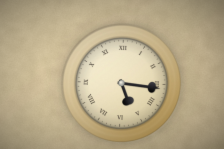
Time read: **5:16**
